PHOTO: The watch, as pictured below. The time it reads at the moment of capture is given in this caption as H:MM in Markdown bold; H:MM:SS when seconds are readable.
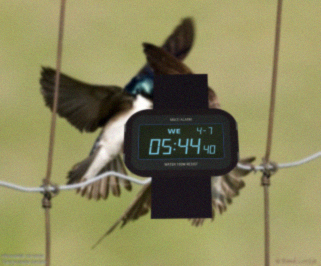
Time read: **5:44**
